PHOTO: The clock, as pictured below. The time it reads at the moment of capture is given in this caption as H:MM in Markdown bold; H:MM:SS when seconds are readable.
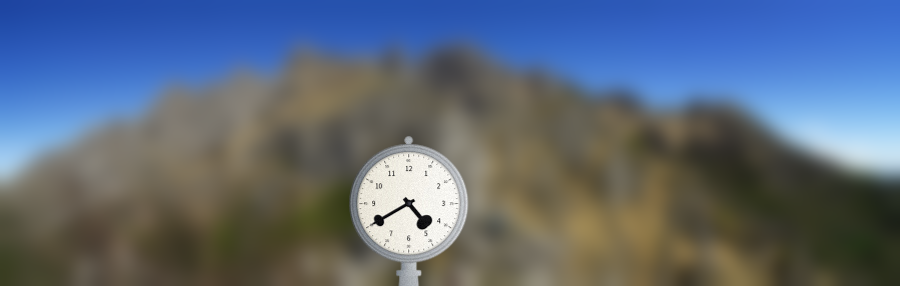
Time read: **4:40**
